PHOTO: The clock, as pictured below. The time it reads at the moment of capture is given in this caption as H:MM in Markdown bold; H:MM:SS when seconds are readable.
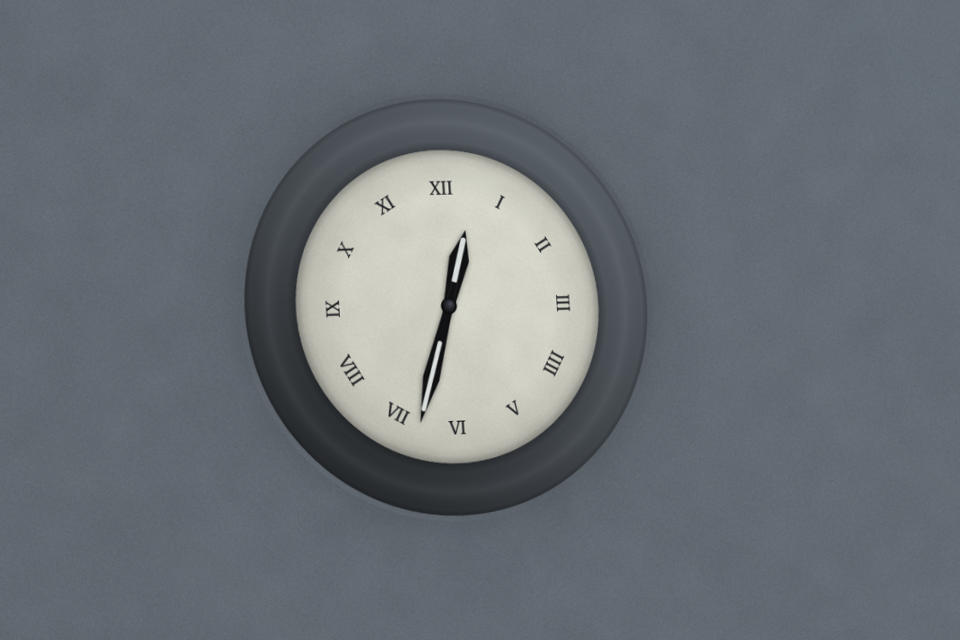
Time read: **12:33**
